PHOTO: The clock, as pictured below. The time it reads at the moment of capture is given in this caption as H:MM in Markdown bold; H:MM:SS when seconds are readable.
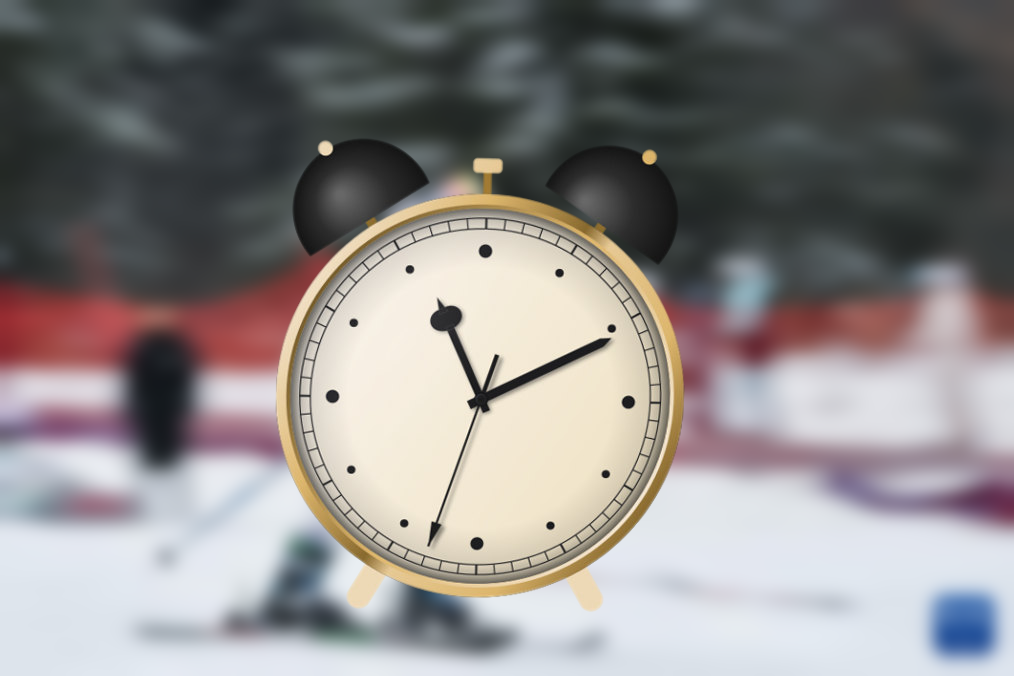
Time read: **11:10:33**
